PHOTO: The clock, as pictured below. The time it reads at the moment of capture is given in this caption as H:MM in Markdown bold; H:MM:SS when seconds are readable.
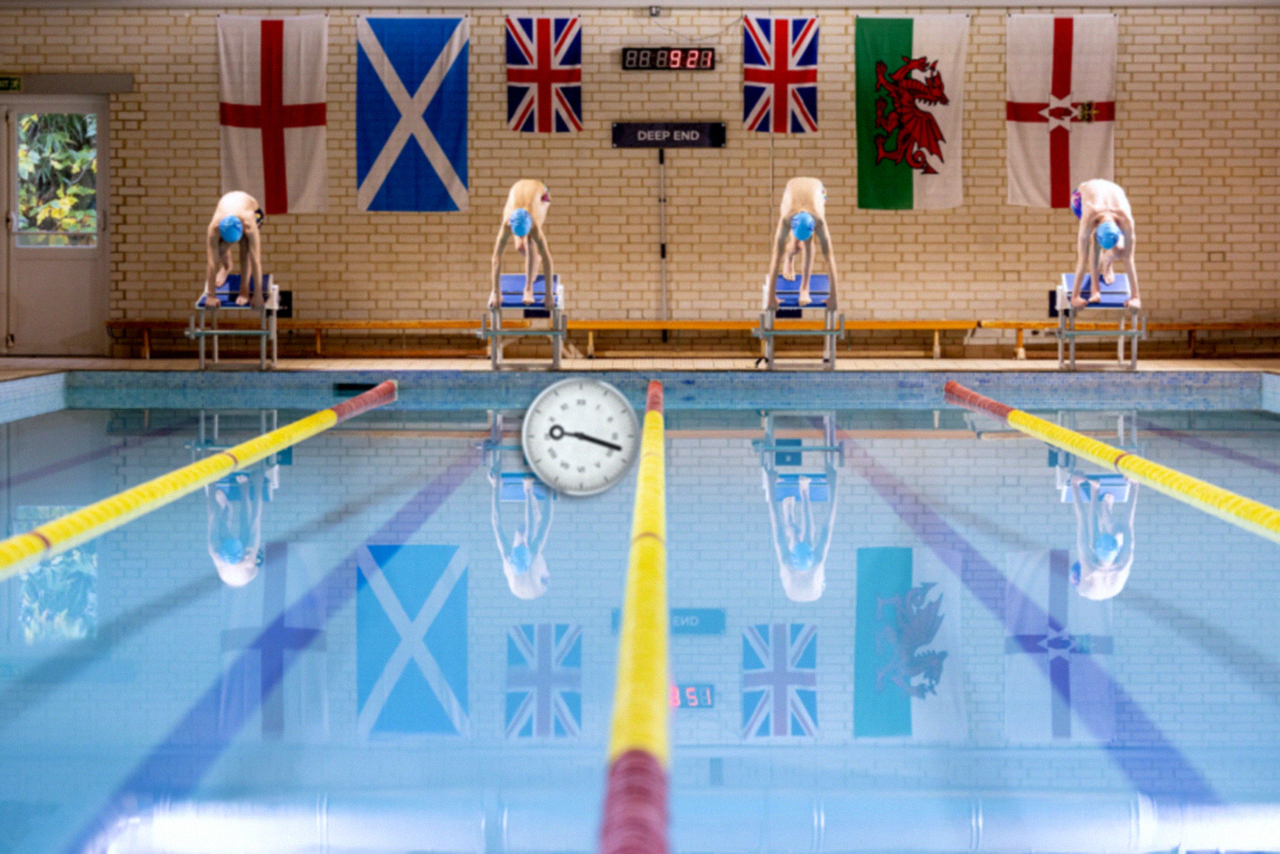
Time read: **9:18**
